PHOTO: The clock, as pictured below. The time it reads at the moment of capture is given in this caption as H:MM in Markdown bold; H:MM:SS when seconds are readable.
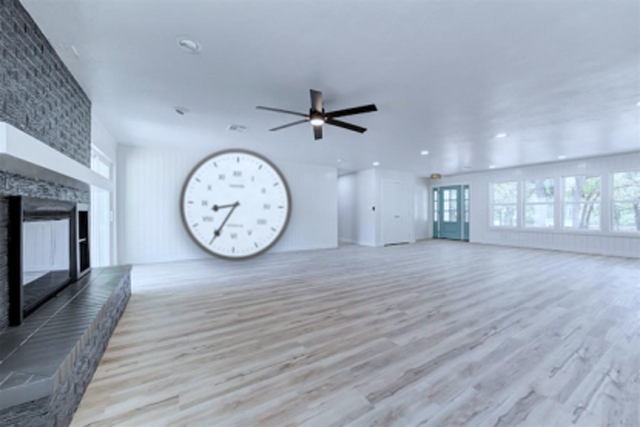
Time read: **8:35**
